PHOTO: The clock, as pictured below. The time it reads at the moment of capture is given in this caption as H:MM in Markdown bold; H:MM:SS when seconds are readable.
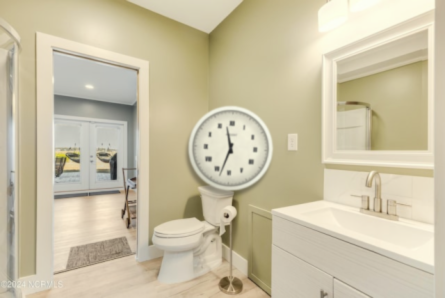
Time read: **11:33**
